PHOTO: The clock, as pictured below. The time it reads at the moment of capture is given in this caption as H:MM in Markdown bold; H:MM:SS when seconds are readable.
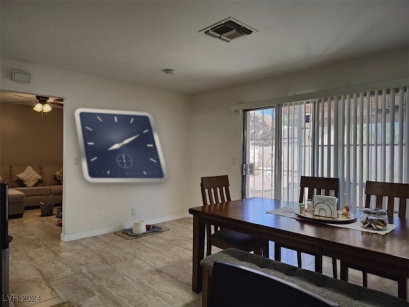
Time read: **8:10**
